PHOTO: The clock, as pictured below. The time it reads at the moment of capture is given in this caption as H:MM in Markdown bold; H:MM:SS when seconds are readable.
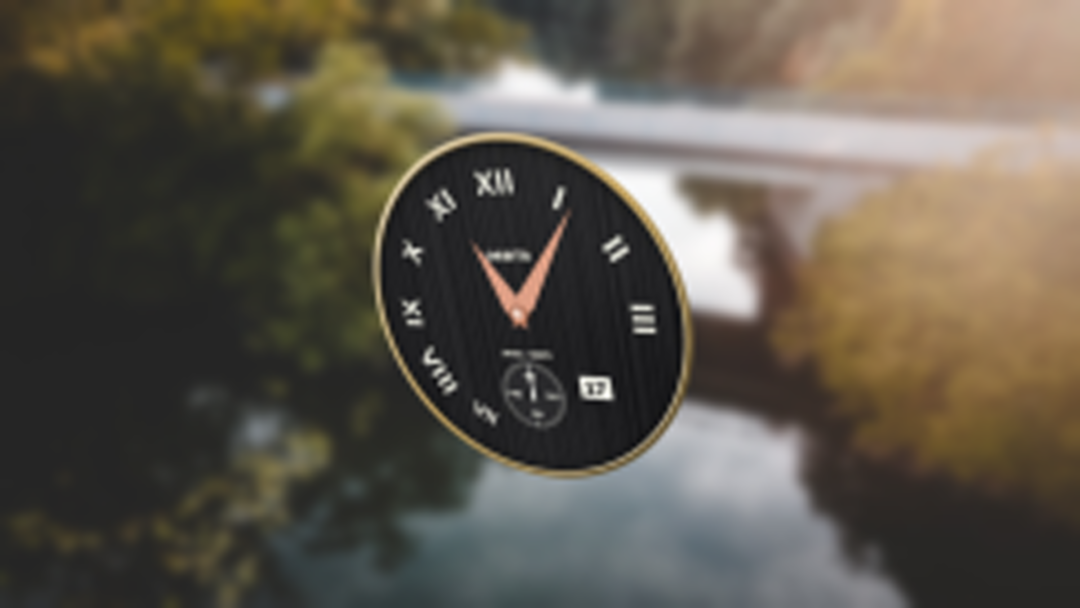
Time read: **11:06**
